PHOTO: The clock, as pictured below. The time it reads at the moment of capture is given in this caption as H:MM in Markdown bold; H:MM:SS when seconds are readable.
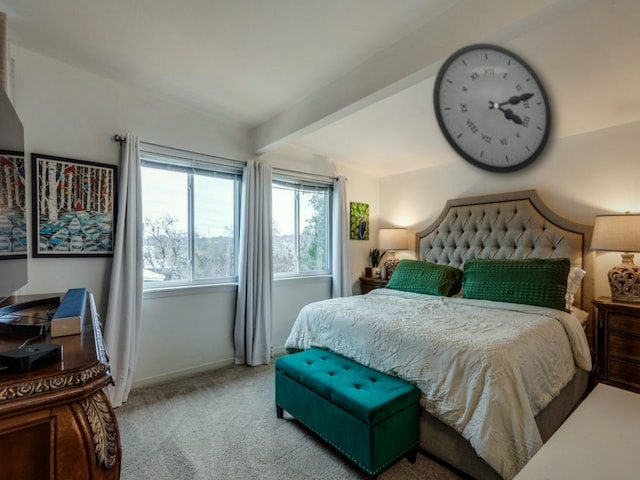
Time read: **4:13**
